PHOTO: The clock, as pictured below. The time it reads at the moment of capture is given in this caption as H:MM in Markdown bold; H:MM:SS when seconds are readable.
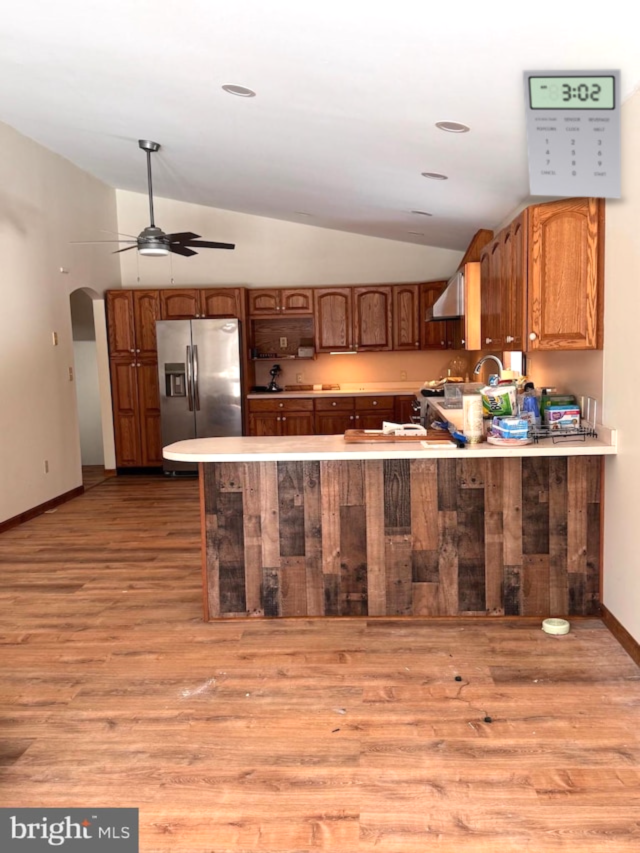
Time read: **3:02**
